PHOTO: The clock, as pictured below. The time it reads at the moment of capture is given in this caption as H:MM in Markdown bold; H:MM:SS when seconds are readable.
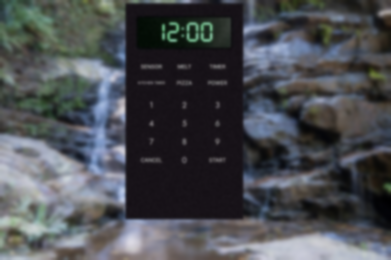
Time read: **12:00**
